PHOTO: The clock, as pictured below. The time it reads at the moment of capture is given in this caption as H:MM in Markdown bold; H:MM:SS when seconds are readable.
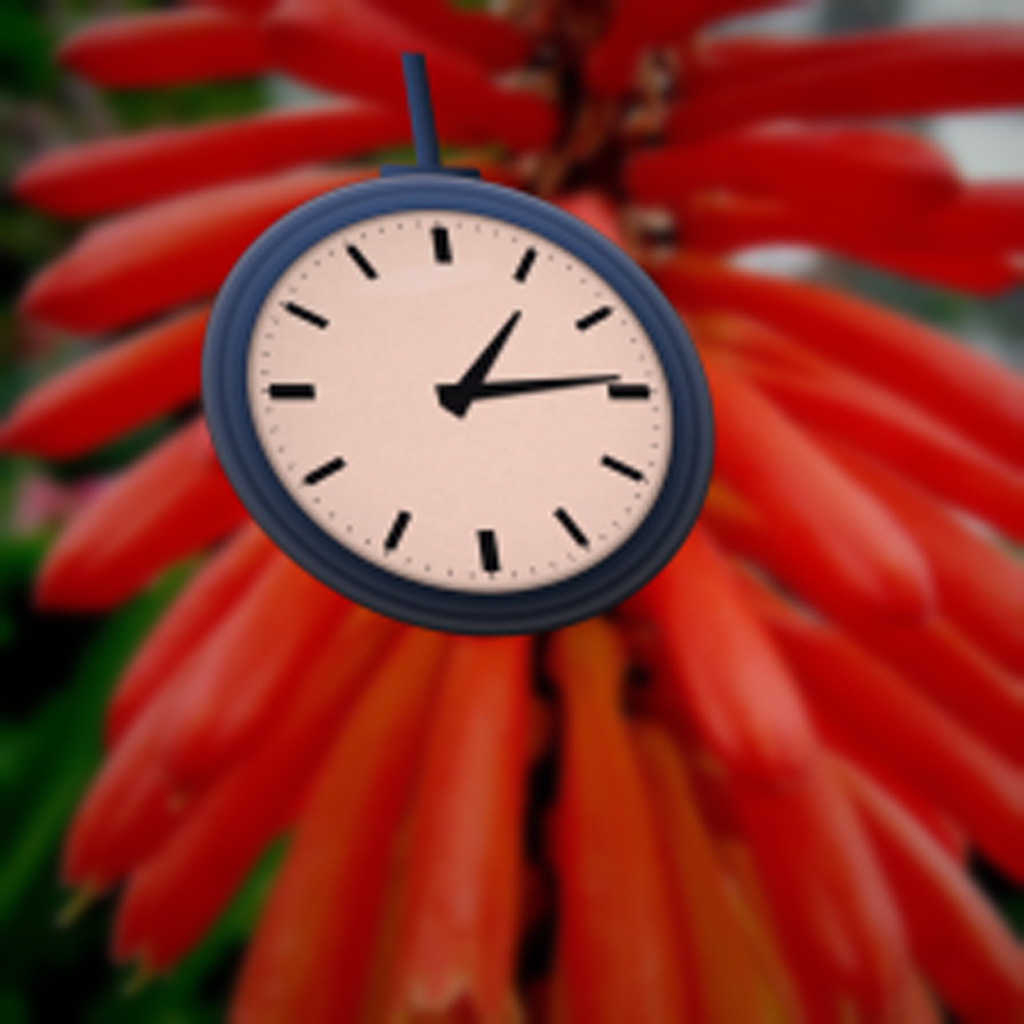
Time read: **1:14**
